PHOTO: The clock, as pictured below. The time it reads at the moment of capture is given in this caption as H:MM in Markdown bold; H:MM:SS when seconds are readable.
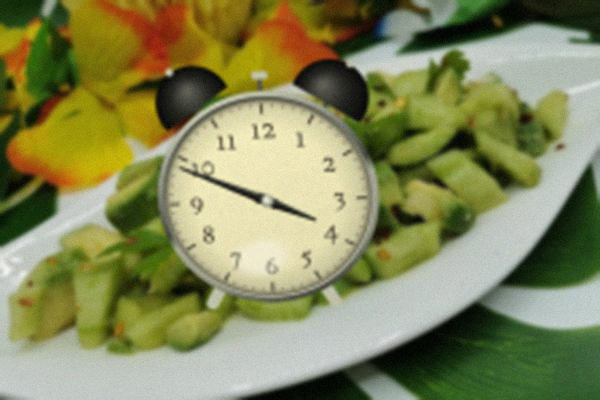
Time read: **3:49**
